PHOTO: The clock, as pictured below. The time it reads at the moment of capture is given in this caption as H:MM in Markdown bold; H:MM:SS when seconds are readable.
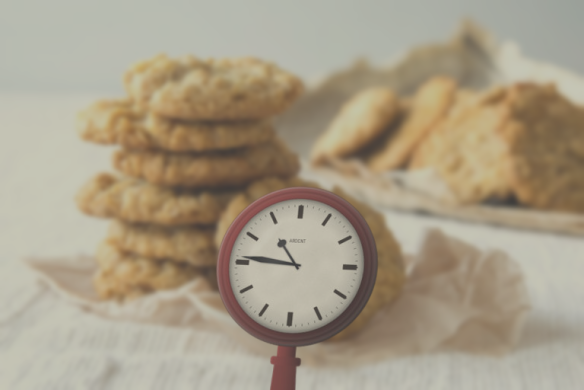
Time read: **10:46**
